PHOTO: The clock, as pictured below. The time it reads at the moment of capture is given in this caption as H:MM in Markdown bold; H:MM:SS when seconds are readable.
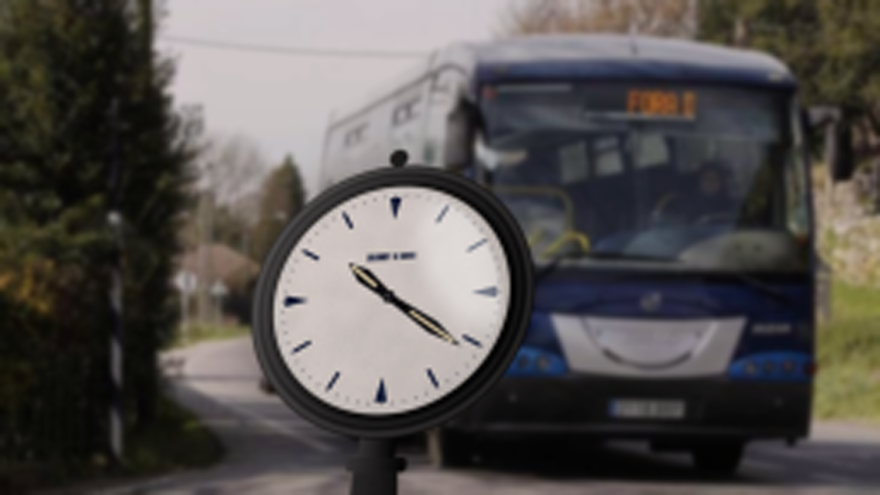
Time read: **10:21**
